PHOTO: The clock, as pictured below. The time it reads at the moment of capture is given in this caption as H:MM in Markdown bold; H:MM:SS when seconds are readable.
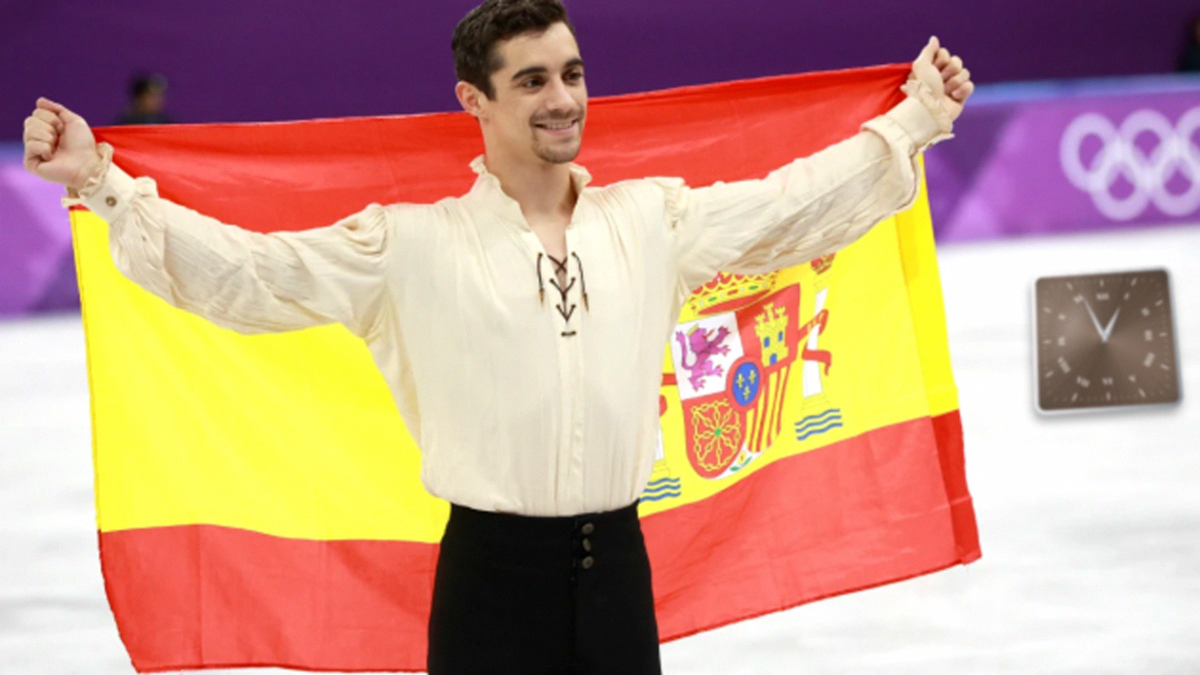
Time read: **12:56**
